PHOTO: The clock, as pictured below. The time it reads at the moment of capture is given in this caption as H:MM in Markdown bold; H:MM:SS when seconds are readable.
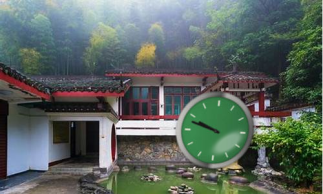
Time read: **9:48**
